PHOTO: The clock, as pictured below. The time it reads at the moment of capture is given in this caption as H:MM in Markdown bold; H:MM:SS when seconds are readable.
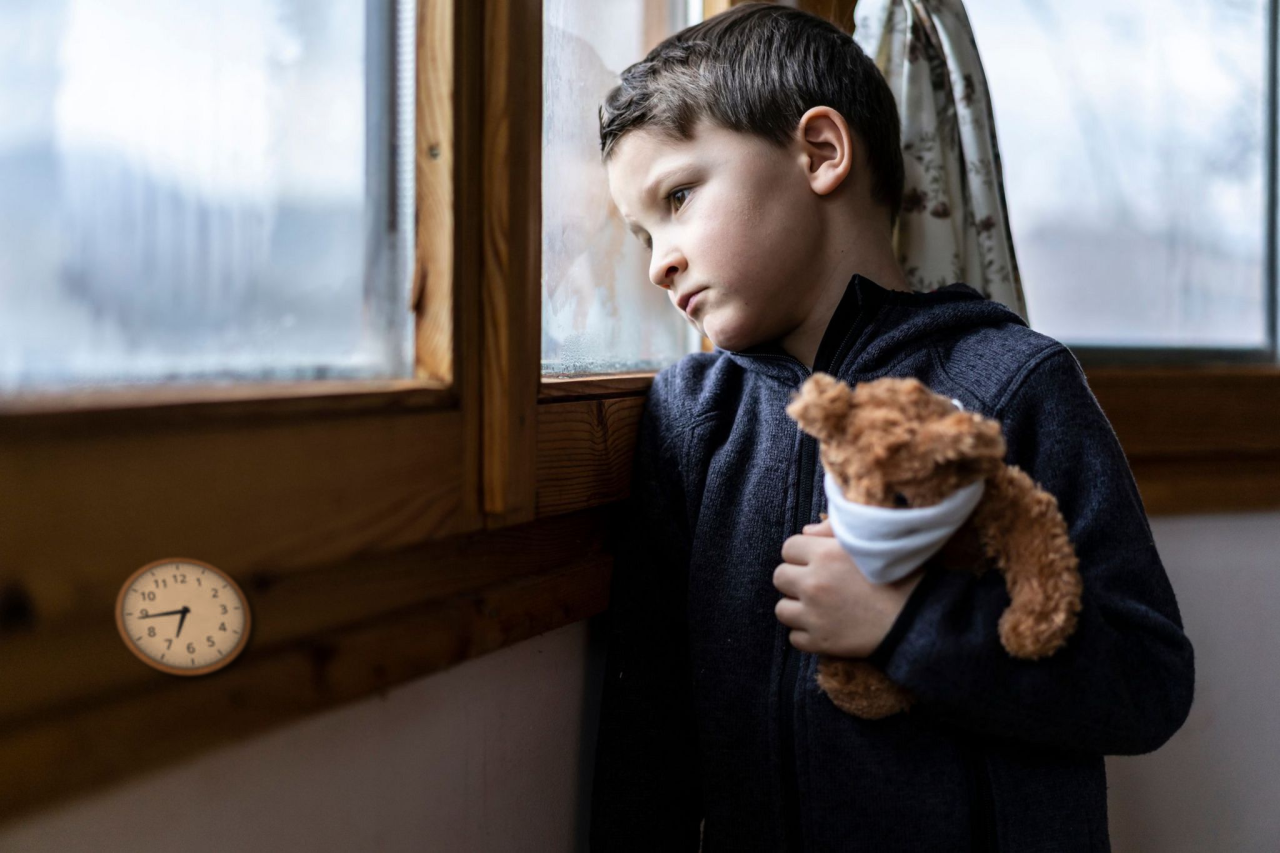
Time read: **6:44**
